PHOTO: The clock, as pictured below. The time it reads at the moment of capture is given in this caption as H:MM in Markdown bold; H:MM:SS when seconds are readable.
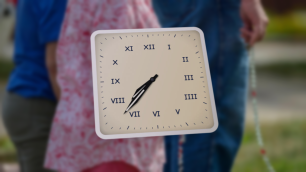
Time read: **7:37**
